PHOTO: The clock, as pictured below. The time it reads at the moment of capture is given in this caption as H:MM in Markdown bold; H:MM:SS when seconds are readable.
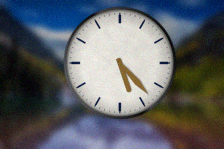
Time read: **5:23**
